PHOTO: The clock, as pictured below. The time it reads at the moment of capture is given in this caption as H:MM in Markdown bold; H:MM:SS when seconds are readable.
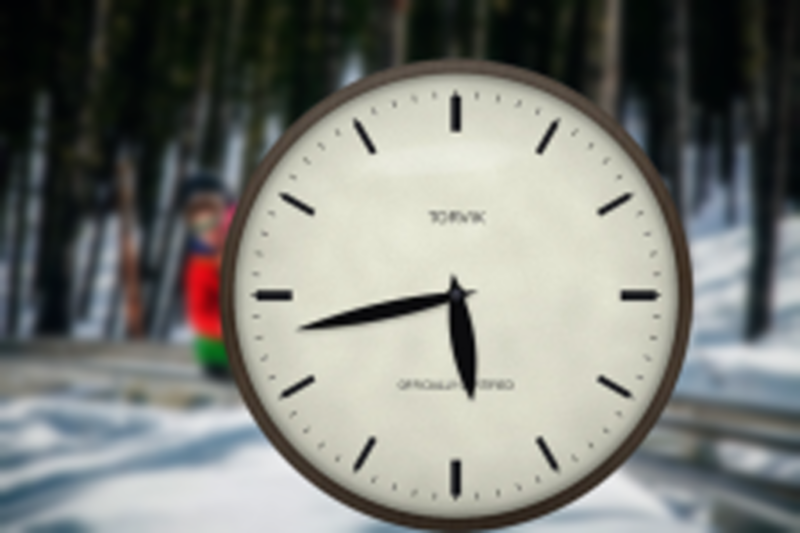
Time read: **5:43**
